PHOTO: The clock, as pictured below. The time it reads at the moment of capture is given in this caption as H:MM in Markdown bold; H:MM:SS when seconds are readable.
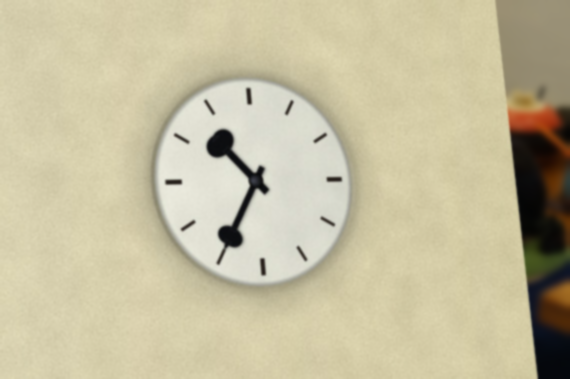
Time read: **10:35**
